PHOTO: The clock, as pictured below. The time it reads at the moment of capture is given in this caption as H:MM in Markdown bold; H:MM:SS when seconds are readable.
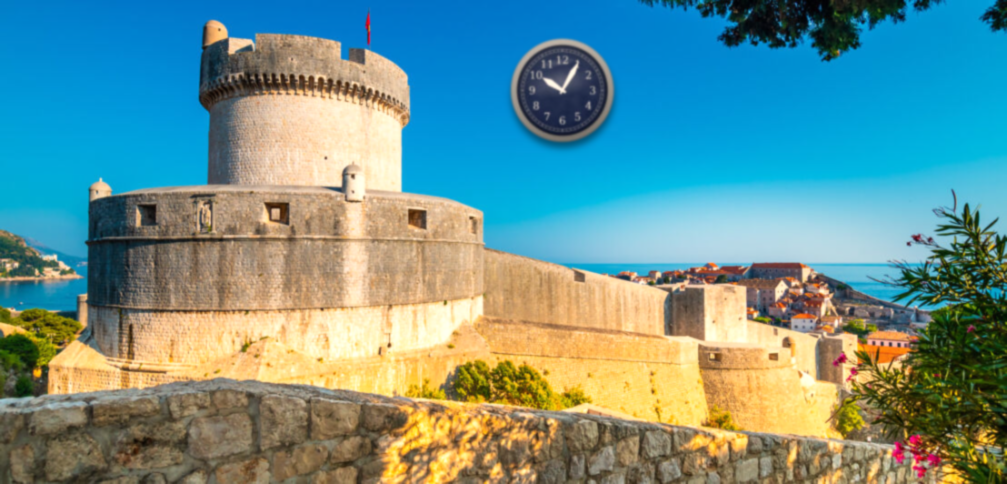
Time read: **10:05**
